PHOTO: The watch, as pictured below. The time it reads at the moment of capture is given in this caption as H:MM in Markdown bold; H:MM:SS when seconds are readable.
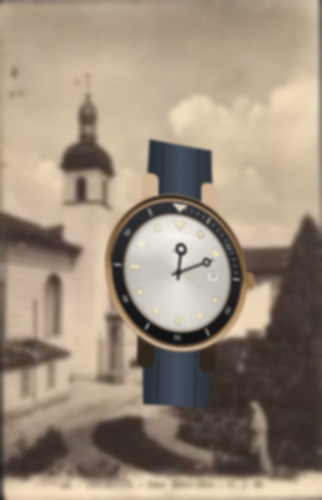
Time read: **12:11**
